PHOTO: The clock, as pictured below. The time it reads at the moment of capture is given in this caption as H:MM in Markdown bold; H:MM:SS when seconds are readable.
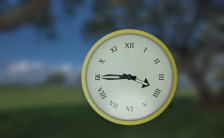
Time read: **3:45**
